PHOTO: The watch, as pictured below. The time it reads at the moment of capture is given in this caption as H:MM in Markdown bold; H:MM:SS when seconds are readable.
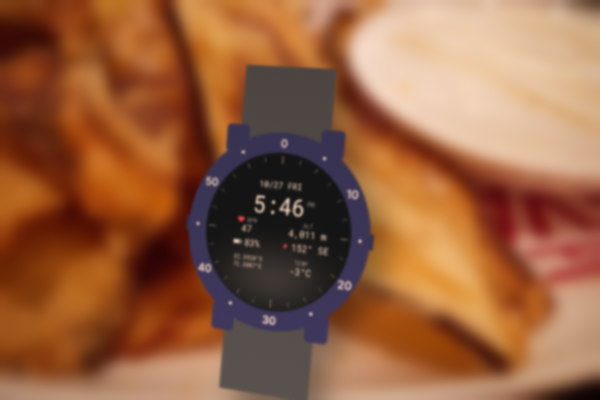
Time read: **5:46**
